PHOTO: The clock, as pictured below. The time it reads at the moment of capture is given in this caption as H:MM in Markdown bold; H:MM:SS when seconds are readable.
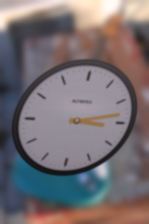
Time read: **3:13**
